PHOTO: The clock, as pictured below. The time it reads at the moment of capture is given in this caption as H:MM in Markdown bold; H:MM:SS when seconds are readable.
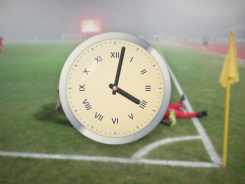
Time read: **4:02**
